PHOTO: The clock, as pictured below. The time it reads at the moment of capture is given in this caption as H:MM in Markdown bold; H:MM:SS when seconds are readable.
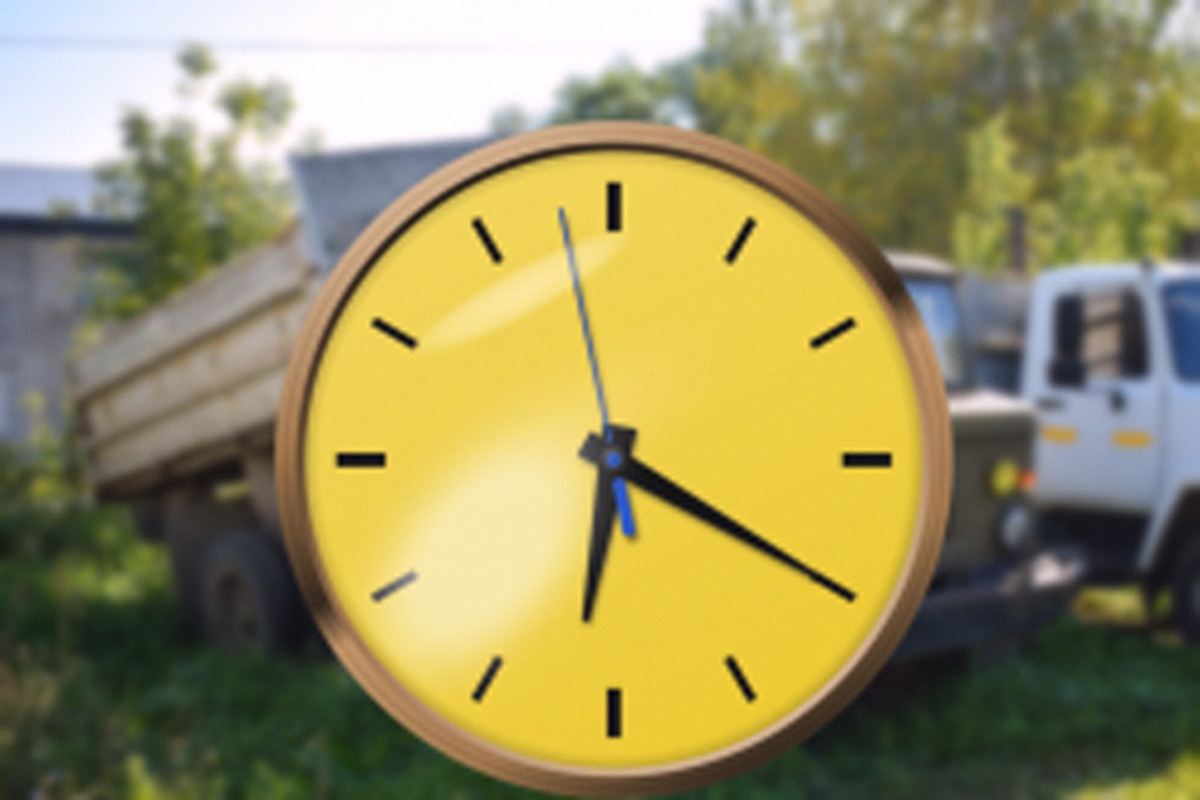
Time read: **6:19:58**
